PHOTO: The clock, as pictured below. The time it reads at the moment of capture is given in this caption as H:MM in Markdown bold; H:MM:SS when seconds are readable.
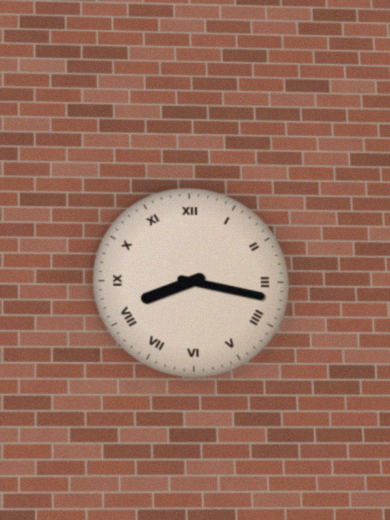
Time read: **8:17**
